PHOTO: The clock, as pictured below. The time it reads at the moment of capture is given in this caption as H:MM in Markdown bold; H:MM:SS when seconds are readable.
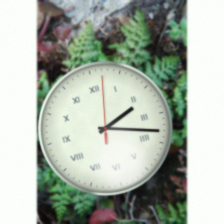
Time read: **2:18:02**
